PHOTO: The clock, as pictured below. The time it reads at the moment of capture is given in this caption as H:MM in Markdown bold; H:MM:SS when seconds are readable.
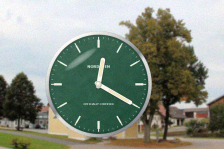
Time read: **12:20**
